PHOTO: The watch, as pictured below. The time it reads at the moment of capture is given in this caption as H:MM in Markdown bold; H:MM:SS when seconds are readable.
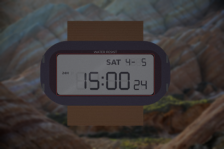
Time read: **15:00:24**
